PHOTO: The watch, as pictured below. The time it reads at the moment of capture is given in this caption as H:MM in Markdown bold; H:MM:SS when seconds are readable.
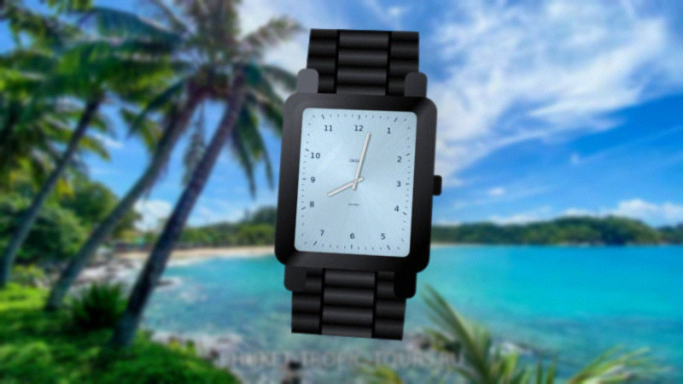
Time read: **8:02**
